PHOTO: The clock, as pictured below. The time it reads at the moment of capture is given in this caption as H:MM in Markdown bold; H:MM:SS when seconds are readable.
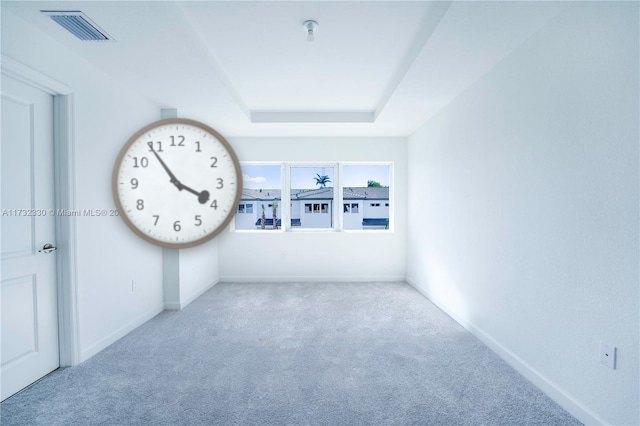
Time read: **3:54**
